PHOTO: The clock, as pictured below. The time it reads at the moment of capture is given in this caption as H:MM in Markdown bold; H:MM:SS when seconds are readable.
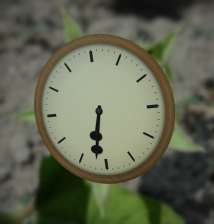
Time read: **6:32**
